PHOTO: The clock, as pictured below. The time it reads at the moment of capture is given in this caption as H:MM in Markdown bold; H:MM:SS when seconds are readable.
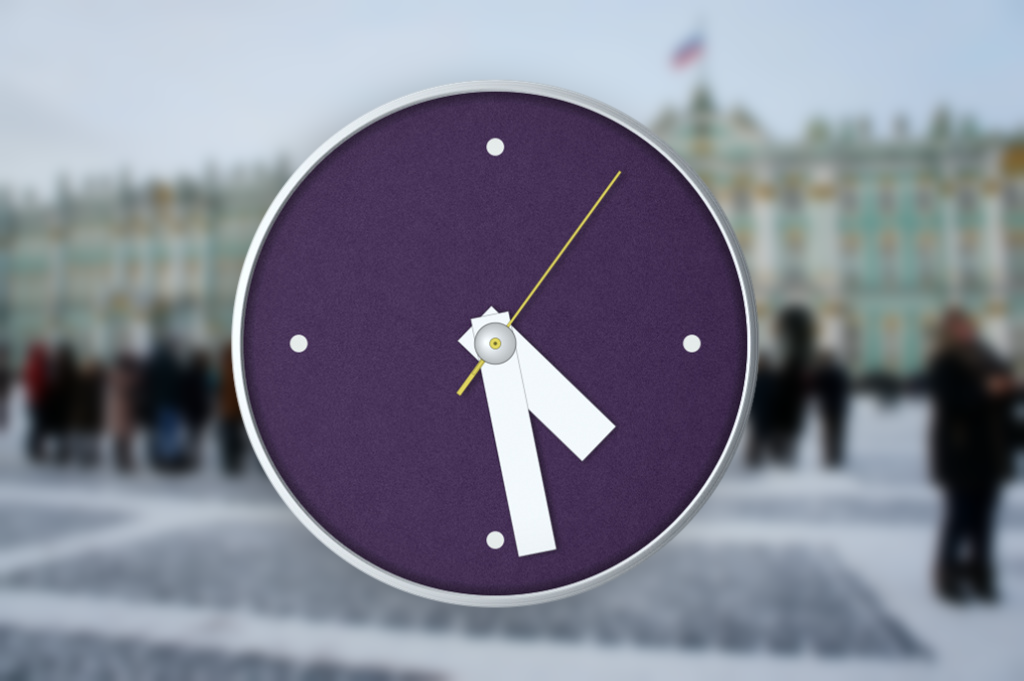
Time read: **4:28:06**
